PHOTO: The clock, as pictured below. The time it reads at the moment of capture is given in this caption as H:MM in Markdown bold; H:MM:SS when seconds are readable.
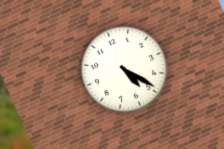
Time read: **5:24**
